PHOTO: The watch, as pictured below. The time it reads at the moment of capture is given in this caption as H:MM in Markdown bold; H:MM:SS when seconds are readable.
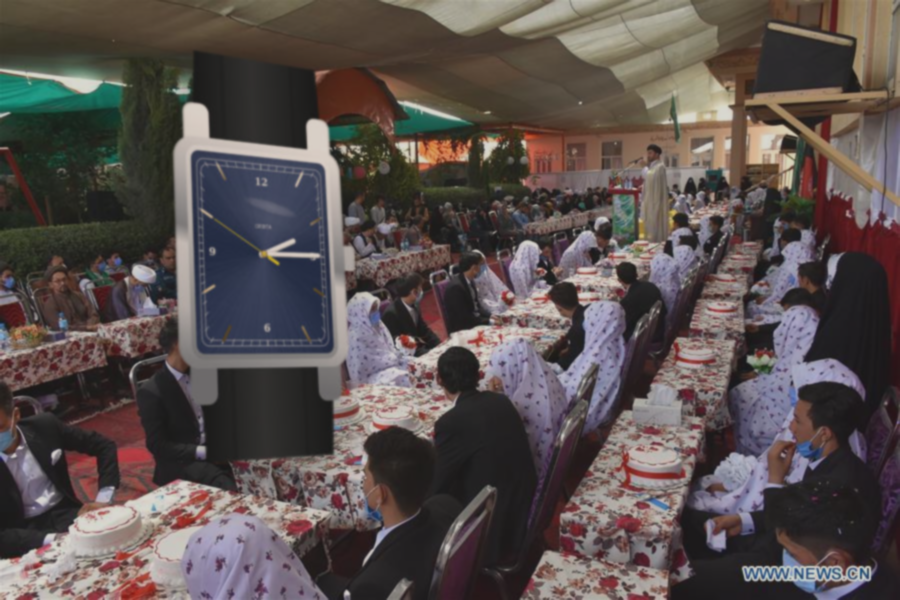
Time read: **2:14:50**
